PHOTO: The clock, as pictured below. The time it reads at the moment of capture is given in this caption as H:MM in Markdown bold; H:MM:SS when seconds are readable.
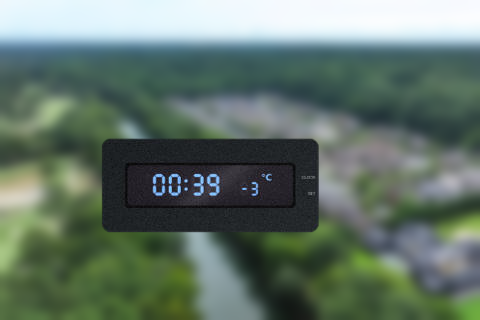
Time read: **0:39**
